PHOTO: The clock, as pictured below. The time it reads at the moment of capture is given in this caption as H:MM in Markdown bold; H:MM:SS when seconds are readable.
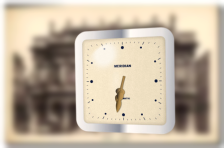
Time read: **6:32**
